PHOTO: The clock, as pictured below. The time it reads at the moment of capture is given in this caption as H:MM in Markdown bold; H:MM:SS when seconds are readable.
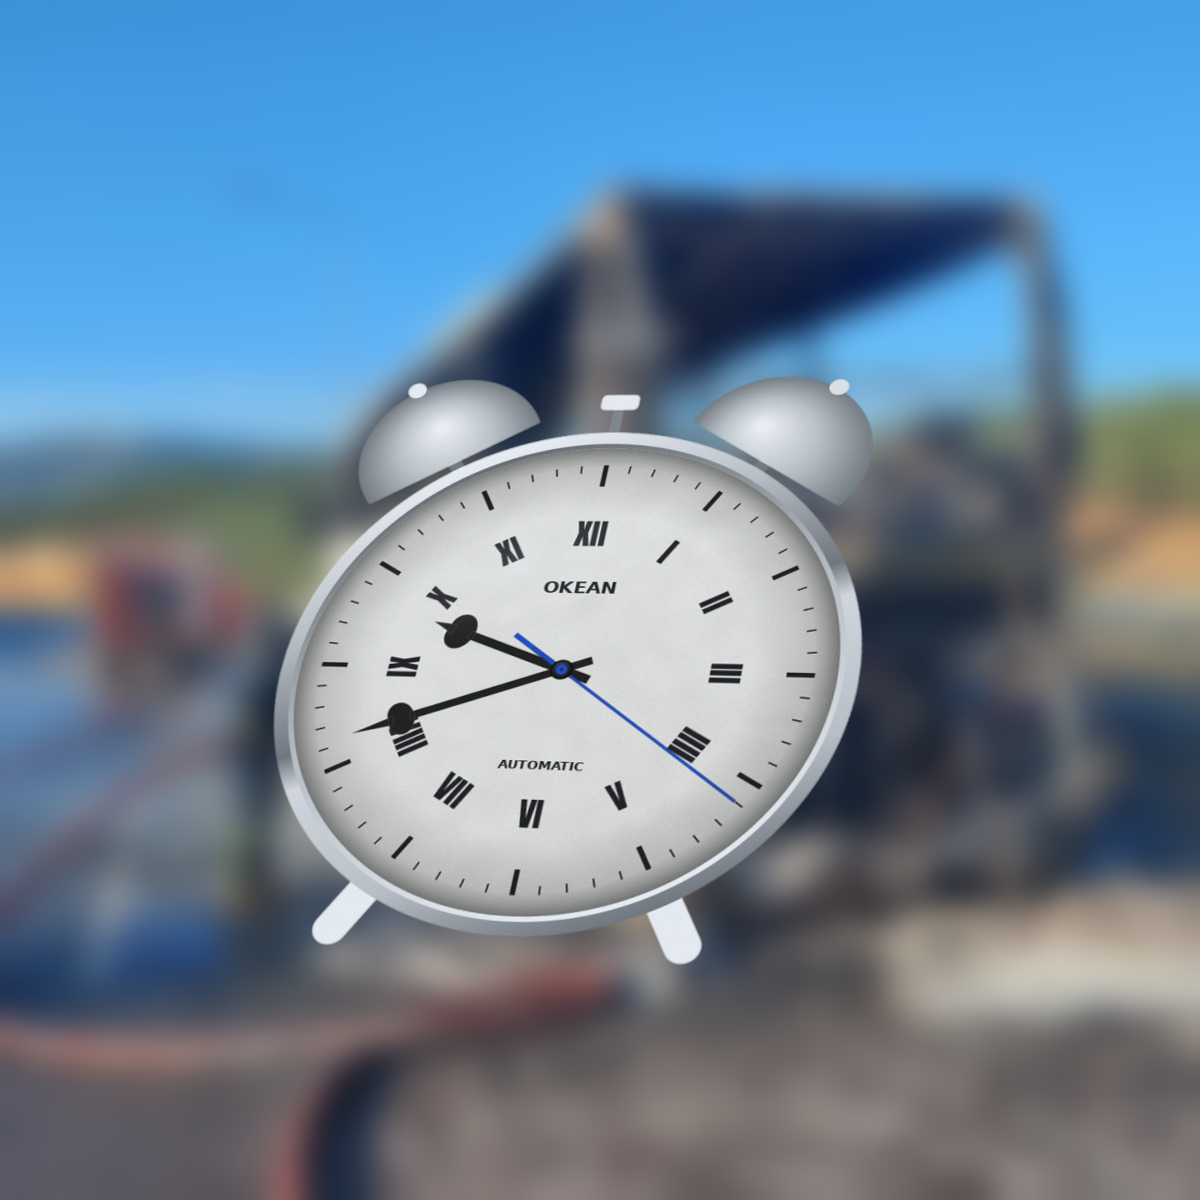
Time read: **9:41:21**
